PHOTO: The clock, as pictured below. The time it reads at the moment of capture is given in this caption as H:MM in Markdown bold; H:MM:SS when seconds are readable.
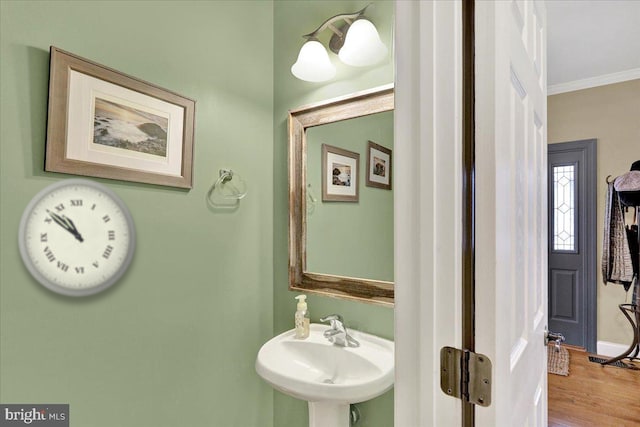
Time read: **10:52**
